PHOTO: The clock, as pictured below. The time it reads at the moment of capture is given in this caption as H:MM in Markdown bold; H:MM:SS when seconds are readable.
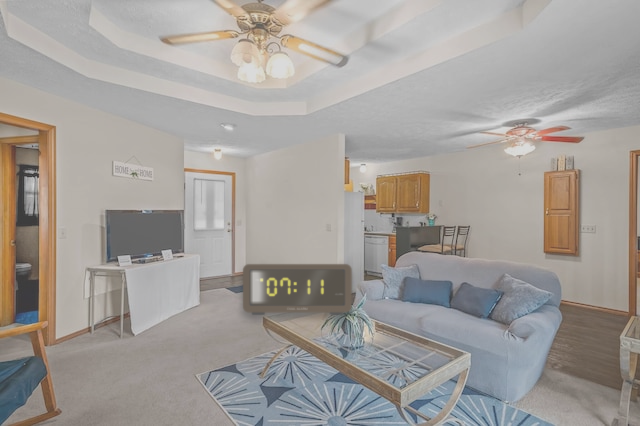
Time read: **7:11**
